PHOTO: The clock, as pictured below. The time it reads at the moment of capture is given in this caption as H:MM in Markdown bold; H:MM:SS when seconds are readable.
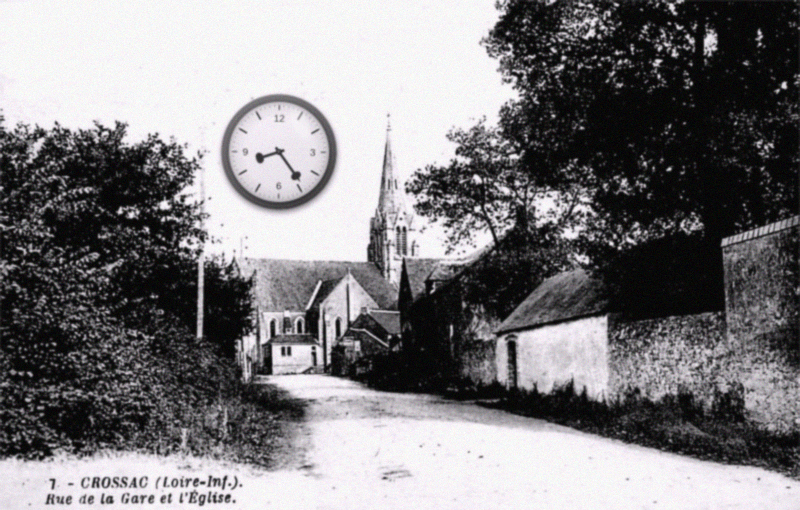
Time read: **8:24**
